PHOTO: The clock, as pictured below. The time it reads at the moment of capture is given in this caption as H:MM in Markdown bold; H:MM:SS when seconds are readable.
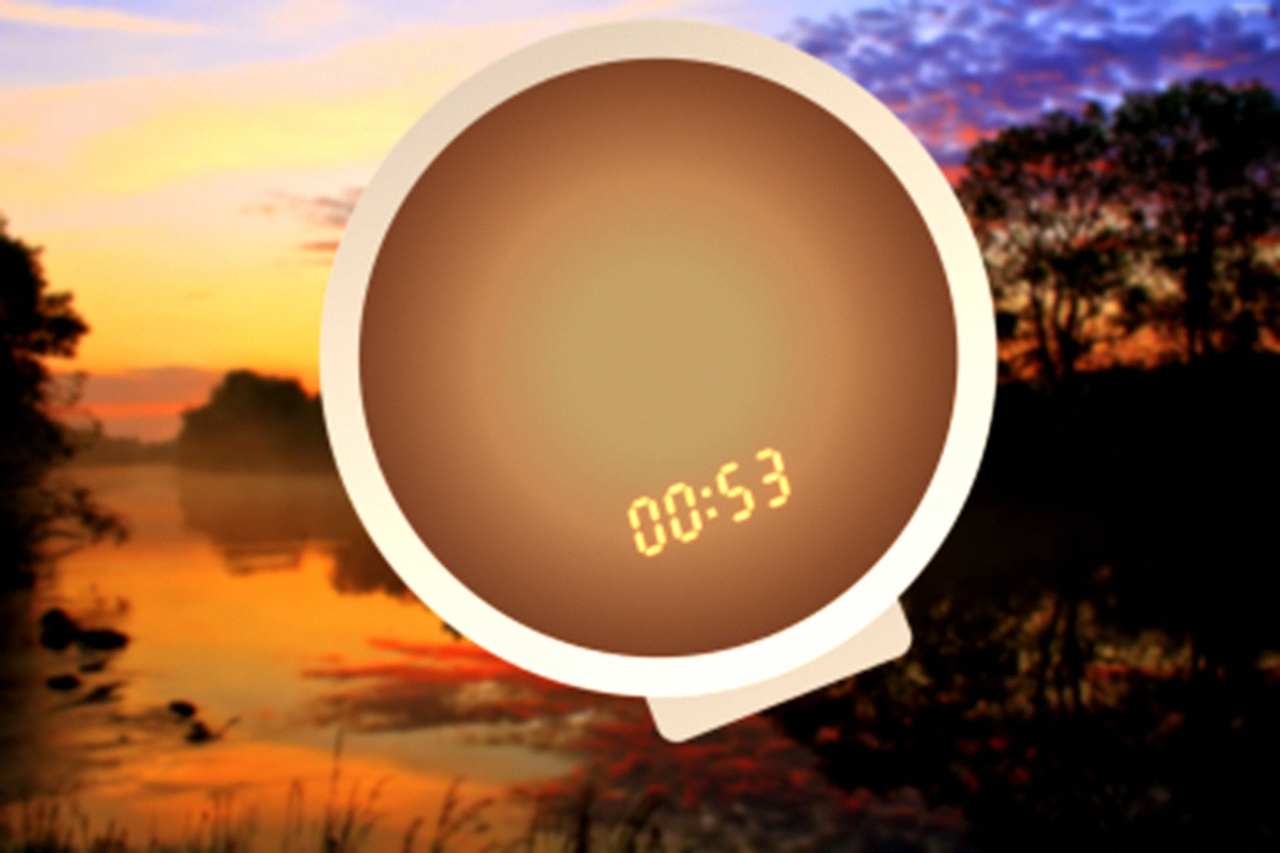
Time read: **0:53**
